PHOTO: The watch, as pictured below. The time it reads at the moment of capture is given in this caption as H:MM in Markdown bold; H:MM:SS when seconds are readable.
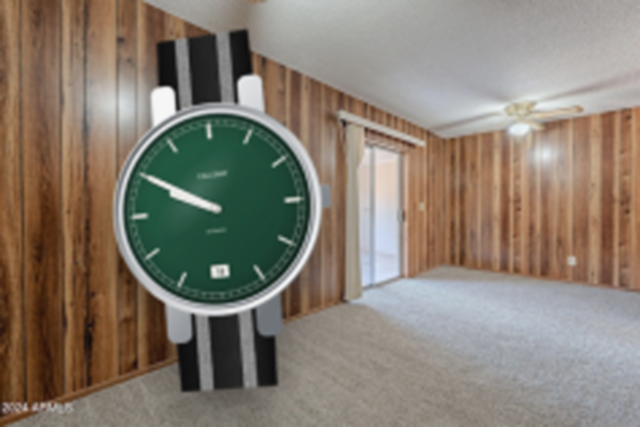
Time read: **9:50**
